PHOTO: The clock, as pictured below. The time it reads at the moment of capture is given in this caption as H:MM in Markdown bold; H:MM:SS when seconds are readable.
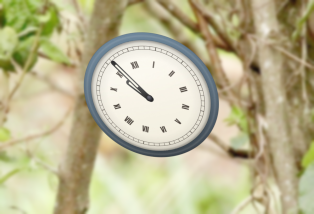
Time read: **10:56**
